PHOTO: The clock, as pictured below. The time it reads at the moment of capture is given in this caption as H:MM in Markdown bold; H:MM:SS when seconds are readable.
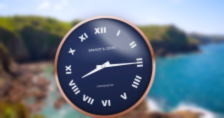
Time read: **8:15**
